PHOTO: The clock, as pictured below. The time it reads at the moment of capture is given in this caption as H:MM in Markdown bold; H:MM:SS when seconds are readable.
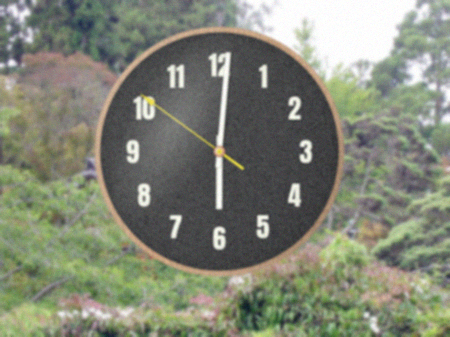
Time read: **6:00:51**
